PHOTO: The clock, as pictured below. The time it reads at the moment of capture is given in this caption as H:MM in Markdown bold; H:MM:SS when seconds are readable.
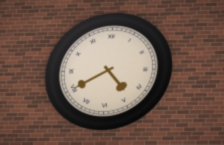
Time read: **4:40**
